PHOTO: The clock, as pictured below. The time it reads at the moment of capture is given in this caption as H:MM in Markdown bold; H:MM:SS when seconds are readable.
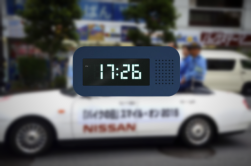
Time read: **17:26**
